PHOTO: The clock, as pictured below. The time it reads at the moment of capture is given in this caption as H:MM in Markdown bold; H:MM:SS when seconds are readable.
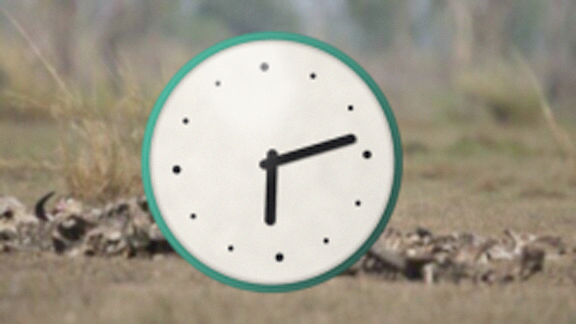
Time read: **6:13**
